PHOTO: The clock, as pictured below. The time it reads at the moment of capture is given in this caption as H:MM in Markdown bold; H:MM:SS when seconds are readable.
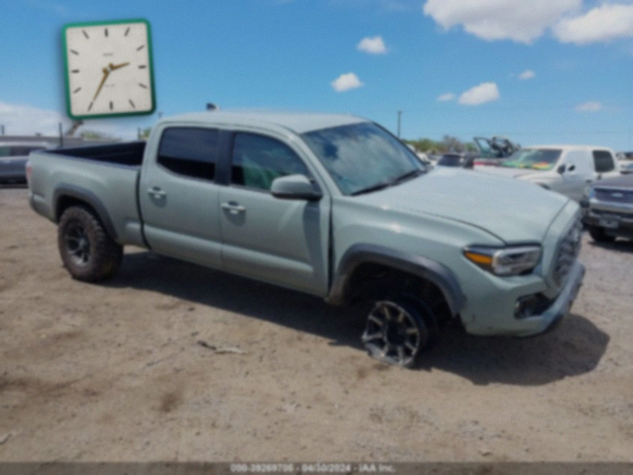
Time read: **2:35**
